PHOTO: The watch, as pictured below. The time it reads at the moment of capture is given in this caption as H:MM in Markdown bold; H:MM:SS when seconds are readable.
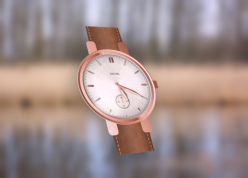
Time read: **5:20**
